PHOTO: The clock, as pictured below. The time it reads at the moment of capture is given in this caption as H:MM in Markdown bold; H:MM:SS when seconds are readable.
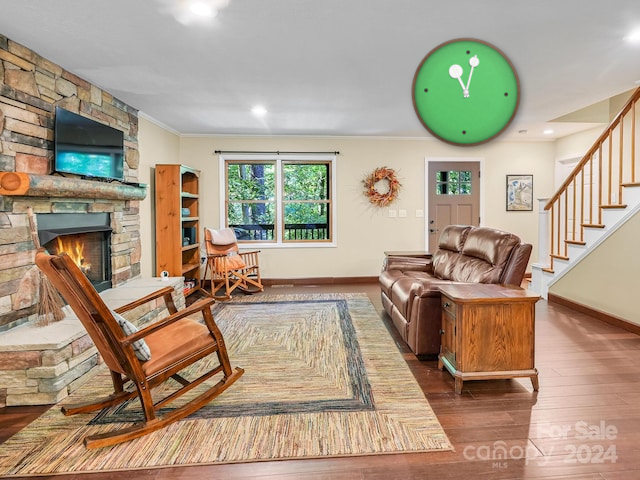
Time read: **11:02**
